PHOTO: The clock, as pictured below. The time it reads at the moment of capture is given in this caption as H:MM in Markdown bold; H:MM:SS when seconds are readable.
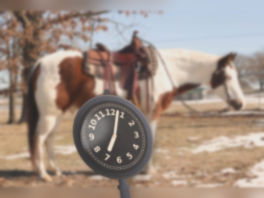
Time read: **7:03**
